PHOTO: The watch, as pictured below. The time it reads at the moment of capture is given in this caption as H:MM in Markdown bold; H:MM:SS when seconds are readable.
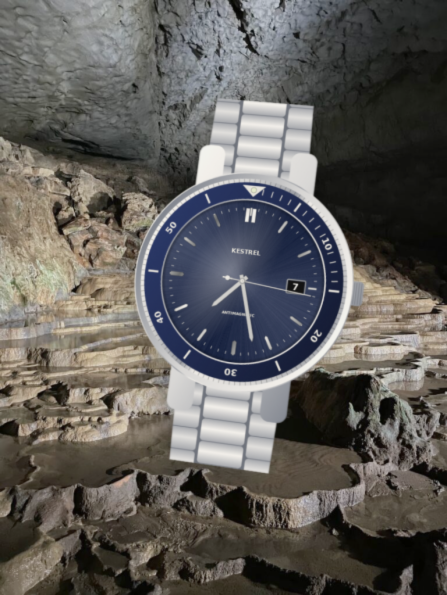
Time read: **7:27:16**
